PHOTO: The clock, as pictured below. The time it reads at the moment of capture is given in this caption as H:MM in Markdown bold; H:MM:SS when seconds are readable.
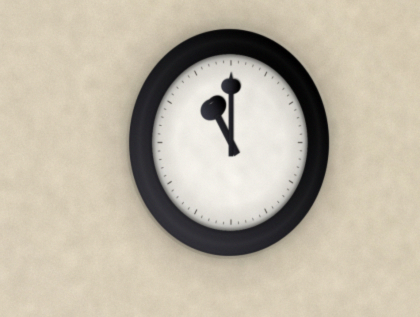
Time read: **11:00**
